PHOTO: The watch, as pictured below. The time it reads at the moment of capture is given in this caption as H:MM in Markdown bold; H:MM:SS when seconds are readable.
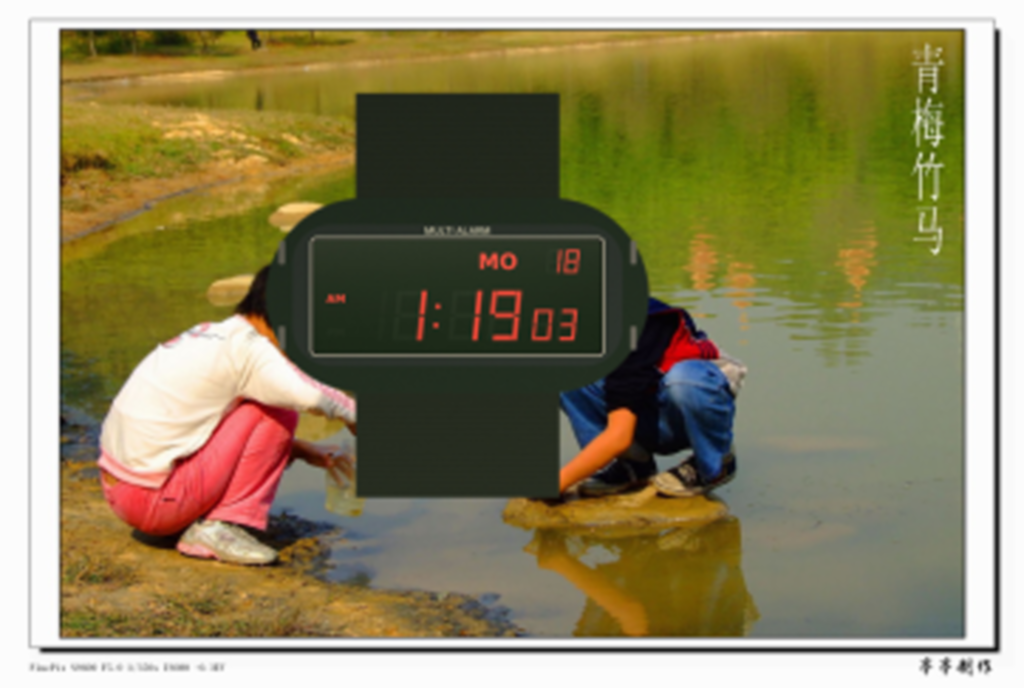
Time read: **1:19:03**
